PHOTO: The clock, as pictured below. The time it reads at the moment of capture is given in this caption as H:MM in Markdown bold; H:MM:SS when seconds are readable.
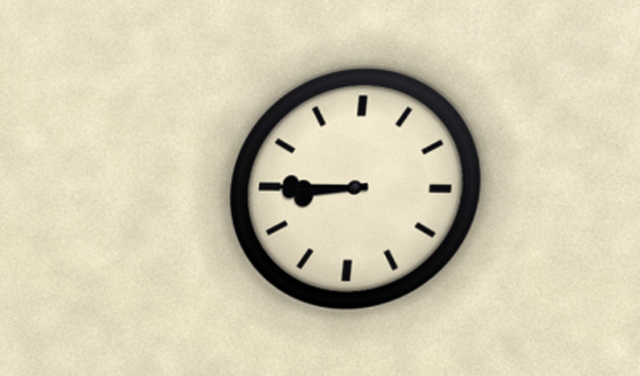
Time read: **8:45**
